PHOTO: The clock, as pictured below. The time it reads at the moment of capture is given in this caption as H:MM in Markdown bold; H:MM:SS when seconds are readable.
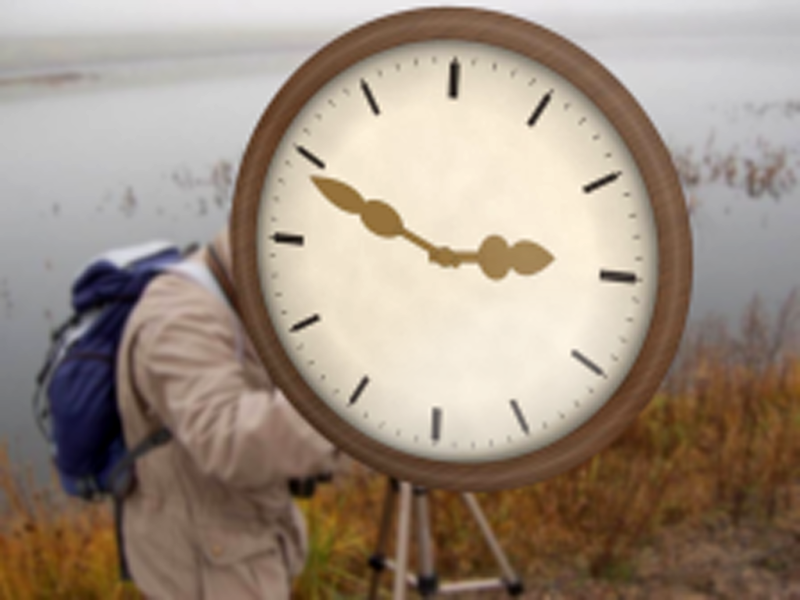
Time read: **2:49**
